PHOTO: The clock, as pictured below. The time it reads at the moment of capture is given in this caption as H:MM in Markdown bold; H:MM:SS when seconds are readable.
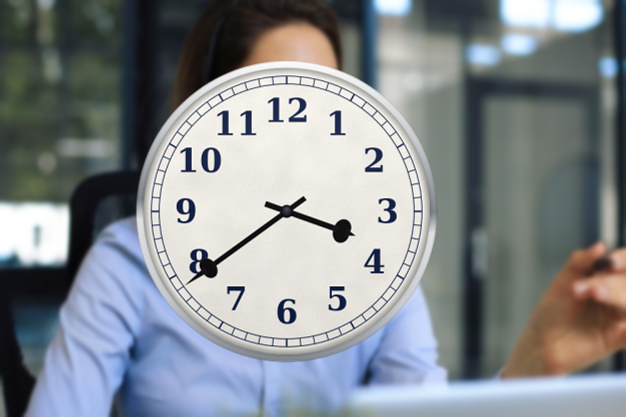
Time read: **3:39**
